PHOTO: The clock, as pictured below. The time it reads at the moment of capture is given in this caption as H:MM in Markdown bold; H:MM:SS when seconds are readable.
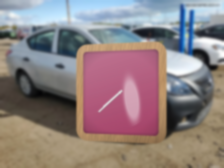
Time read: **7:38**
